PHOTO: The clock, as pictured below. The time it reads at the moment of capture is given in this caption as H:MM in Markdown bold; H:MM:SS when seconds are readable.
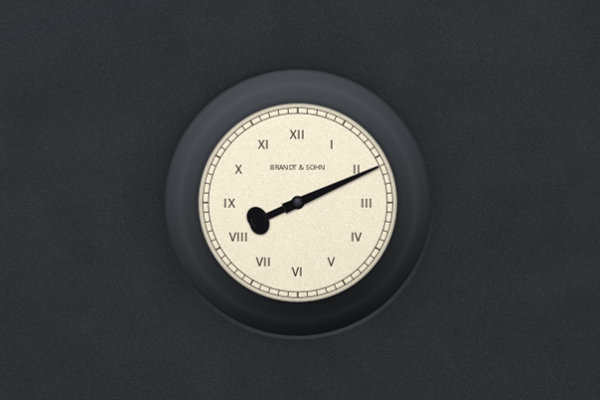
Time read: **8:11**
